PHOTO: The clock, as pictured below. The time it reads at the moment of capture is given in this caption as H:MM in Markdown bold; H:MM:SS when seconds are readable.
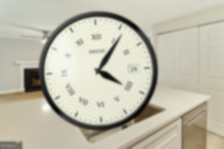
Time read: **4:06**
